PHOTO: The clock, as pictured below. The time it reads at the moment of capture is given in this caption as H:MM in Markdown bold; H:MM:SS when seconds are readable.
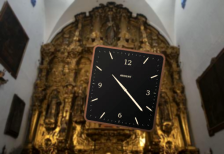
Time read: **10:22**
